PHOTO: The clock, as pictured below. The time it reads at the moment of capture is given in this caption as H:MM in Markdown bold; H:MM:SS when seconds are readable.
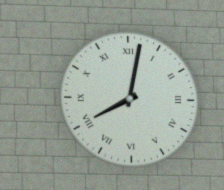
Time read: **8:02**
